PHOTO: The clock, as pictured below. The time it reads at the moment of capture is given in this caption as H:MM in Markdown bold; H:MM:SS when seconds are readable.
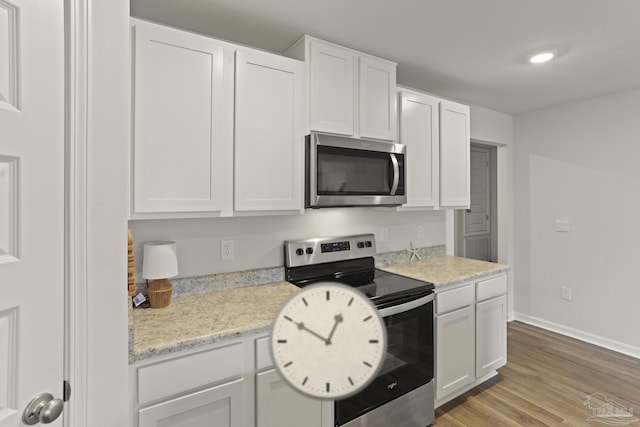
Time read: **12:50**
